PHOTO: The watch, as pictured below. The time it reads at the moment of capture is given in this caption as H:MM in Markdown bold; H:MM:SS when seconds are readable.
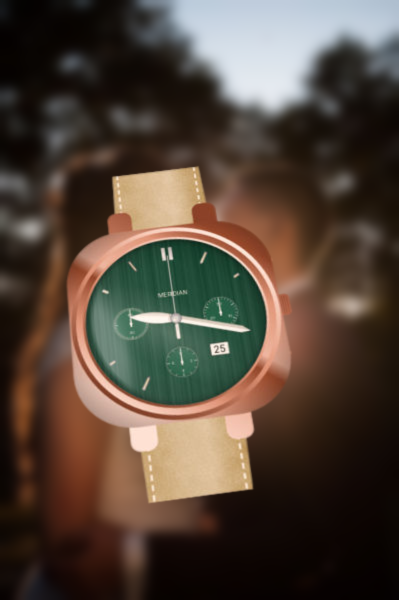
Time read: **9:18**
